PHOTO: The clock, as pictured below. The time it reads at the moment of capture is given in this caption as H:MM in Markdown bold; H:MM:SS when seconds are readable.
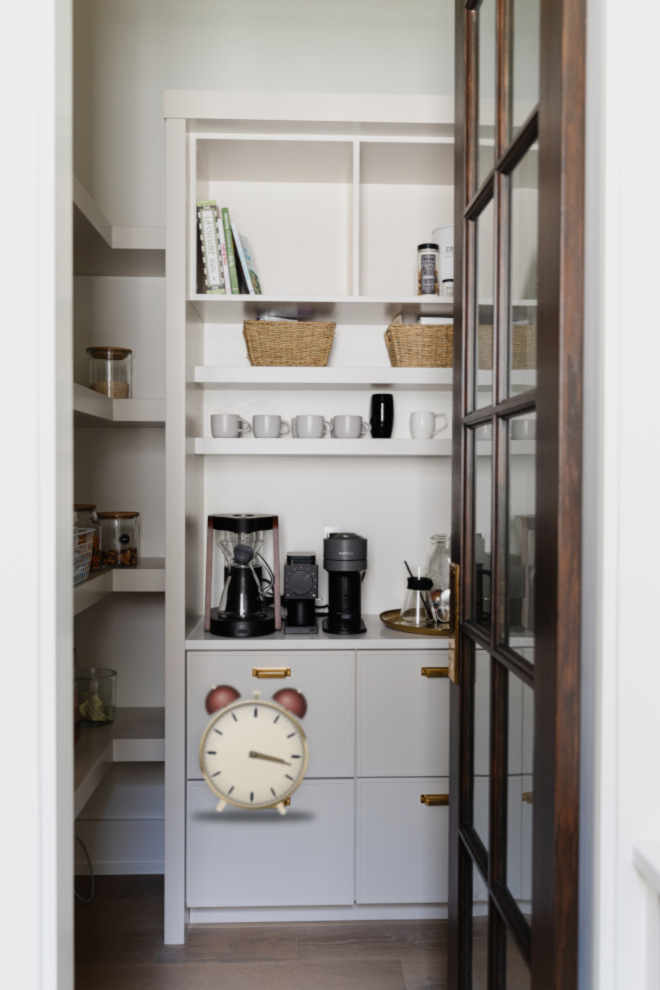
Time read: **3:17**
